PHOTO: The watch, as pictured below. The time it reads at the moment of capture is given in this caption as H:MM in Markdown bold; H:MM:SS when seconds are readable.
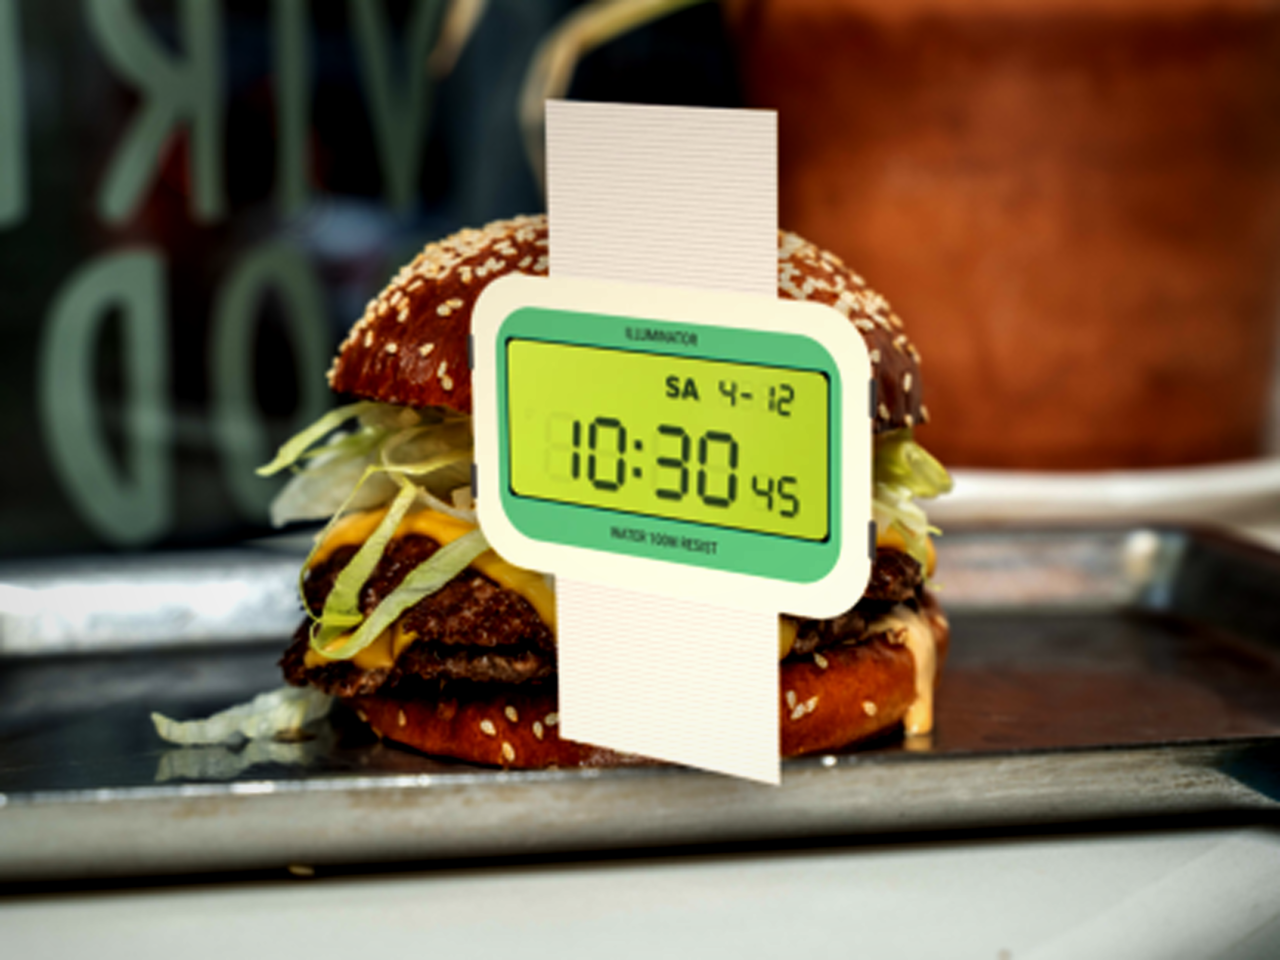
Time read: **10:30:45**
